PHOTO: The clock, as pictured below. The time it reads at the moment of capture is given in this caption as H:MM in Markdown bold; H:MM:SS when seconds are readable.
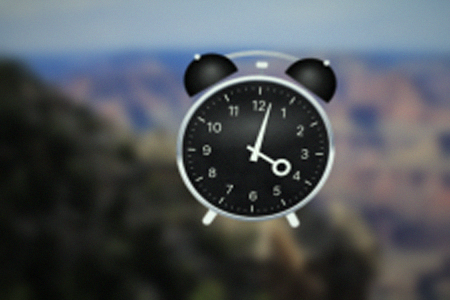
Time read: **4:02**
